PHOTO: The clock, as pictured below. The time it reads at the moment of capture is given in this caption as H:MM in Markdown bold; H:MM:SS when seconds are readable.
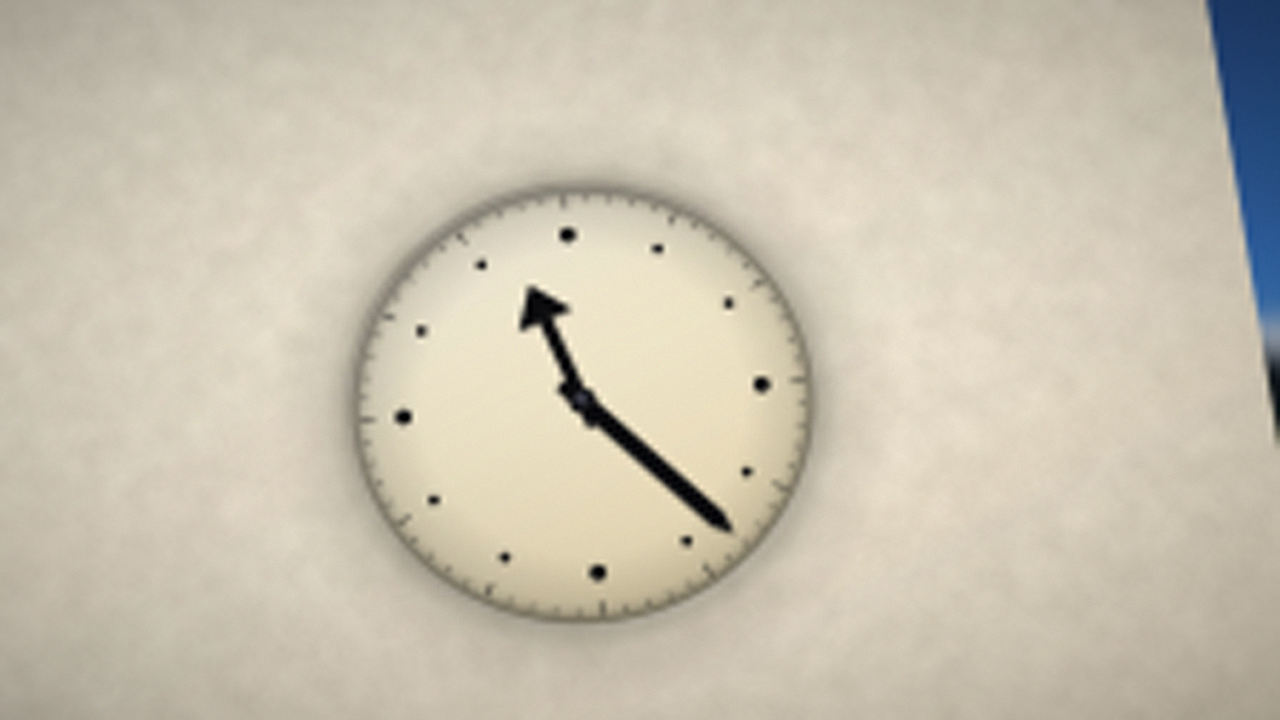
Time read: **11:23**
